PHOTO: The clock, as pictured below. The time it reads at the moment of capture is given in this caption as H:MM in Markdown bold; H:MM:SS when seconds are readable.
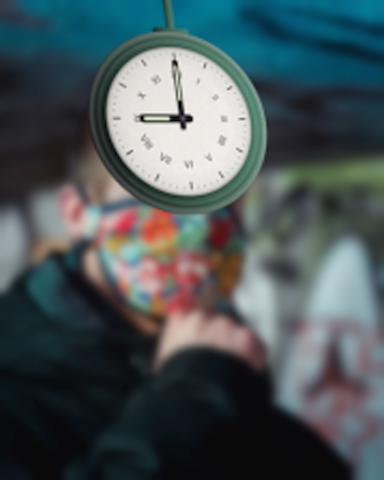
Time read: **9:00**
